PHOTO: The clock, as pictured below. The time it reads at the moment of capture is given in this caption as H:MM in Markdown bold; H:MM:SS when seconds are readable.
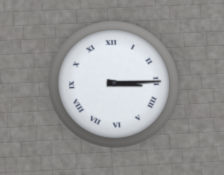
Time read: **3:15**
